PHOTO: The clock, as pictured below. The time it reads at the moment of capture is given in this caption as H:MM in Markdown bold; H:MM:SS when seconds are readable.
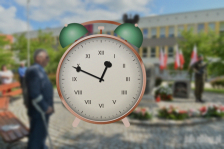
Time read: **12:49**
